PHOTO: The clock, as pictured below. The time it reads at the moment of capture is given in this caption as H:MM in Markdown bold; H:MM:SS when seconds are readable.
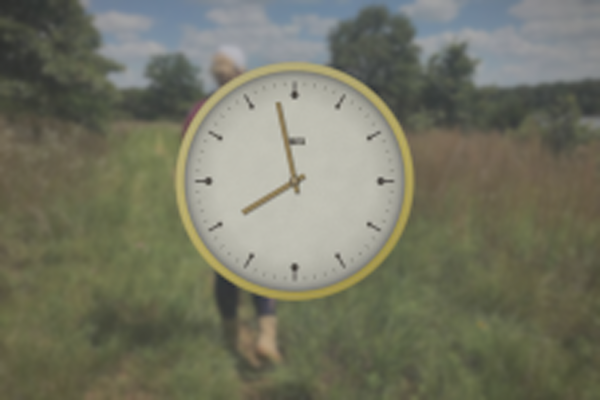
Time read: **7:58**
